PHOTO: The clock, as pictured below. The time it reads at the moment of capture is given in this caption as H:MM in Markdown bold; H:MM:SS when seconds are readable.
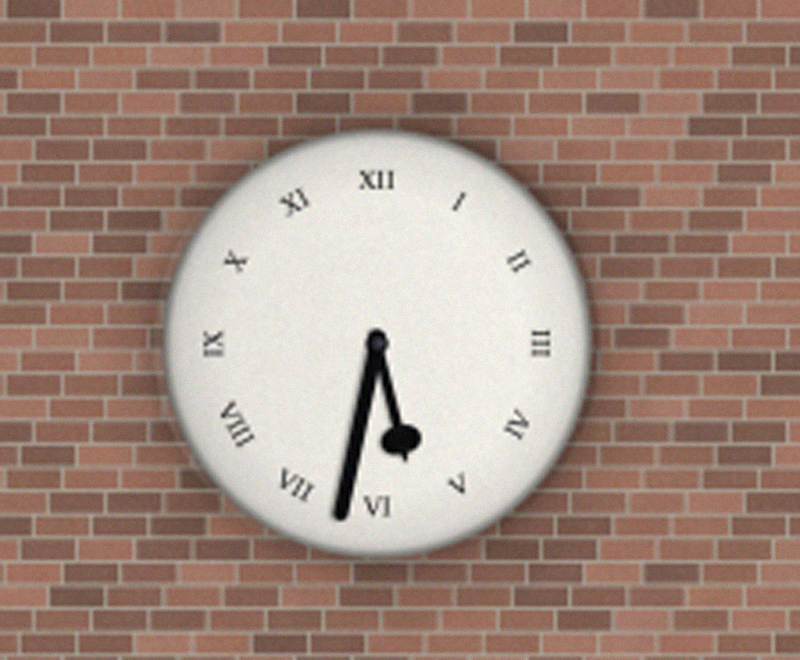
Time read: **5:32**
